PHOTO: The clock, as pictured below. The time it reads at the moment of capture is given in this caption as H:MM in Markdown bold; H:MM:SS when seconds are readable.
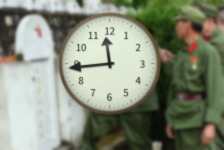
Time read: **11:44**
